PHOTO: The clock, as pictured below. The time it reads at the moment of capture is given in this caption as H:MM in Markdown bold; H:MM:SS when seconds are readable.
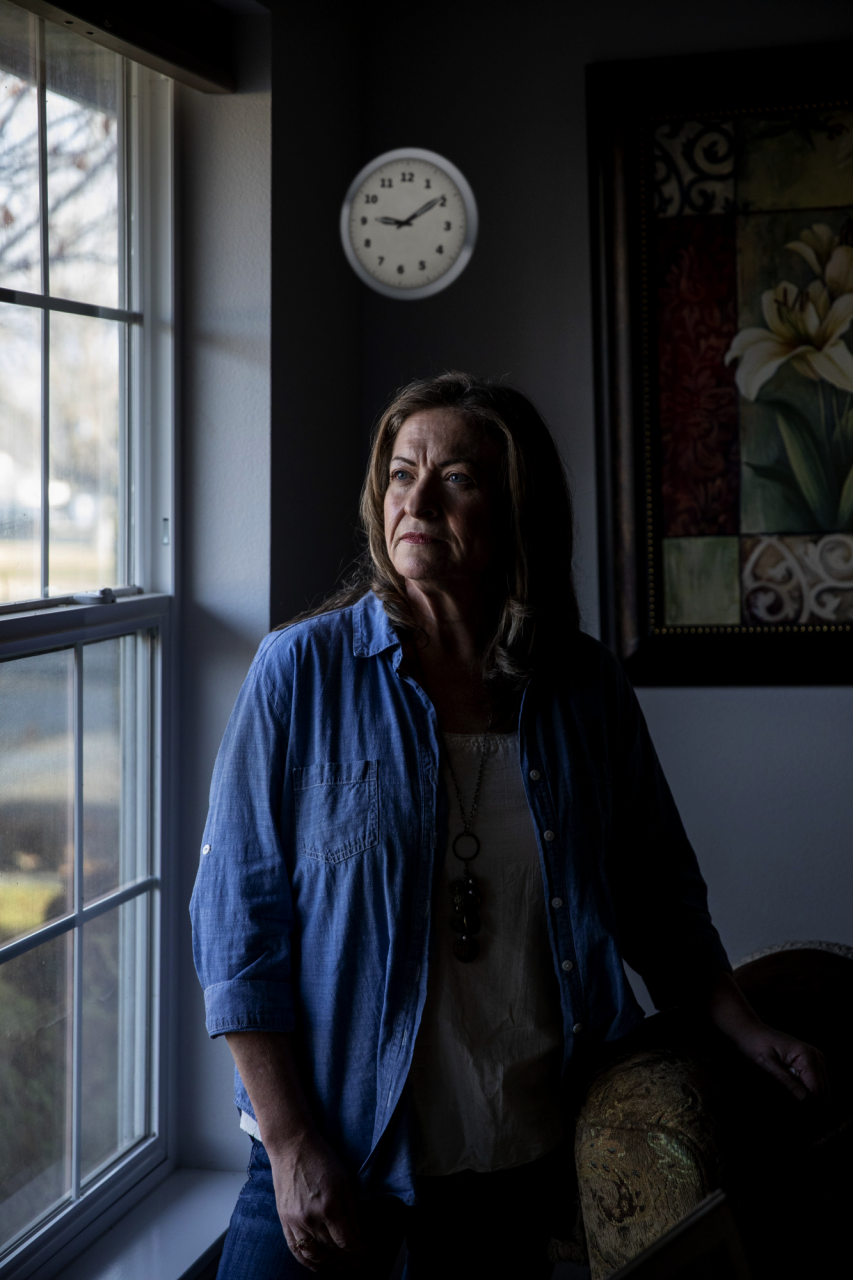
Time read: **9:09**
